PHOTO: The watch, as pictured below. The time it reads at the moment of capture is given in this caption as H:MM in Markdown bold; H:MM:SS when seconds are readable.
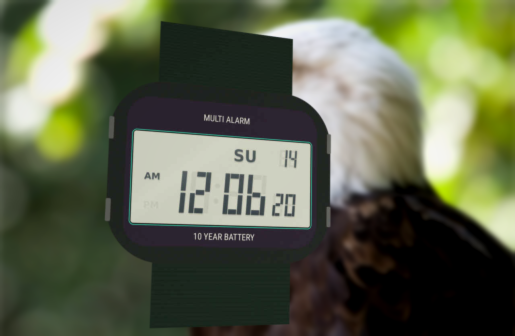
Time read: **12:06:20**
